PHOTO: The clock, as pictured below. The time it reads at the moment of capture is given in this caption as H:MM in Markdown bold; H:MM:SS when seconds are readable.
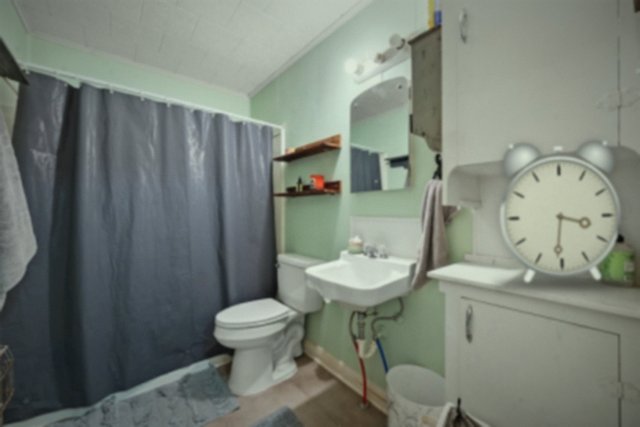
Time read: **3:31**
